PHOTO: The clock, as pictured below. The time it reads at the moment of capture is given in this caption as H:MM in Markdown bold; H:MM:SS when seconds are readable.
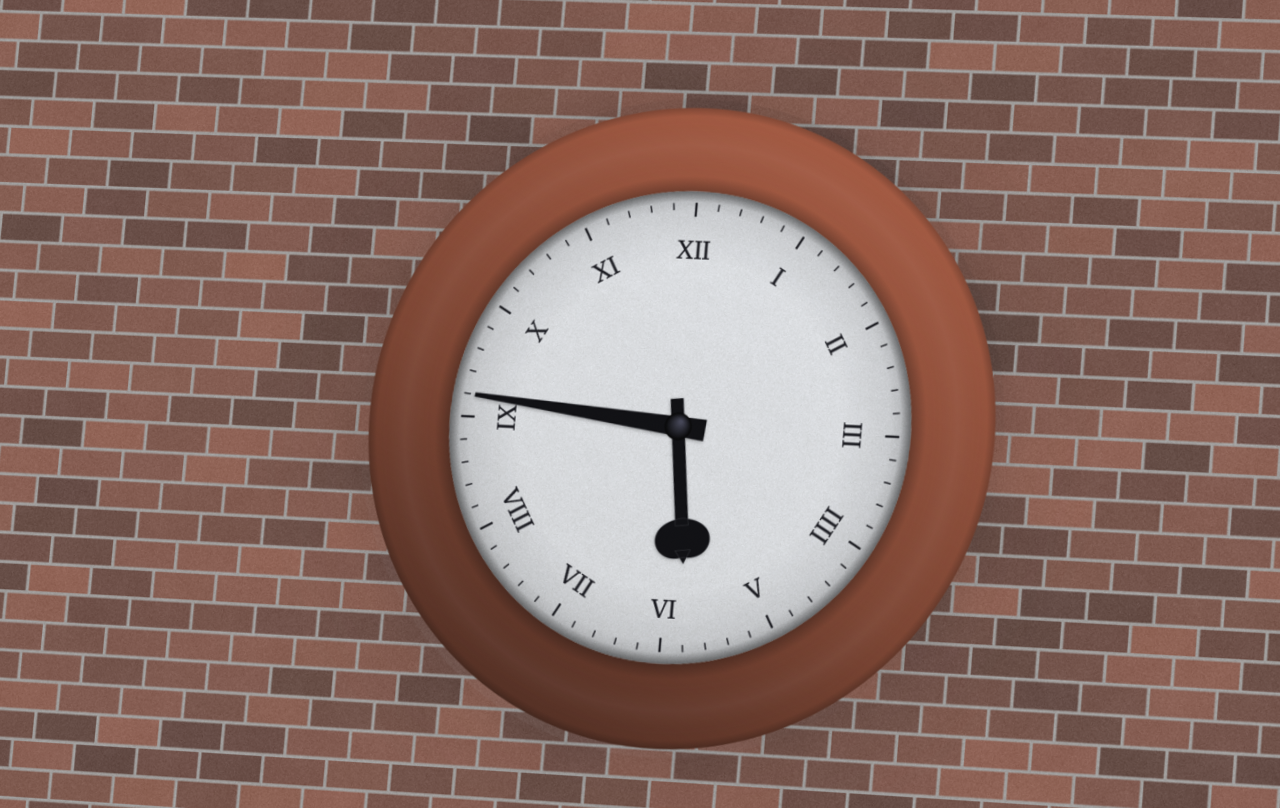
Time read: **5:46**
